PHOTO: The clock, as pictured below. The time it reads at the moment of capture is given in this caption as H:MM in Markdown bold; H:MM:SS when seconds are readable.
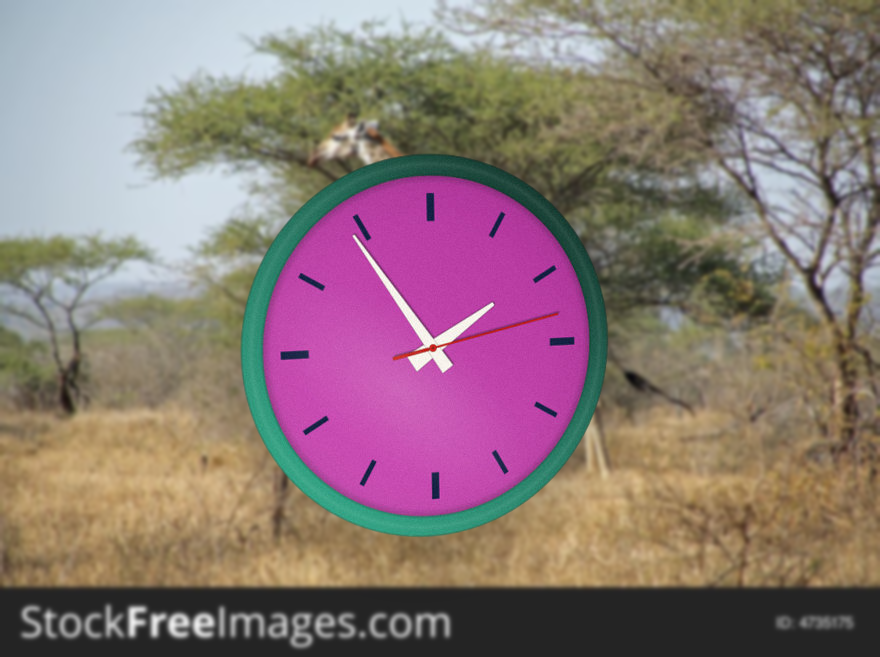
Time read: **1:54:13**
